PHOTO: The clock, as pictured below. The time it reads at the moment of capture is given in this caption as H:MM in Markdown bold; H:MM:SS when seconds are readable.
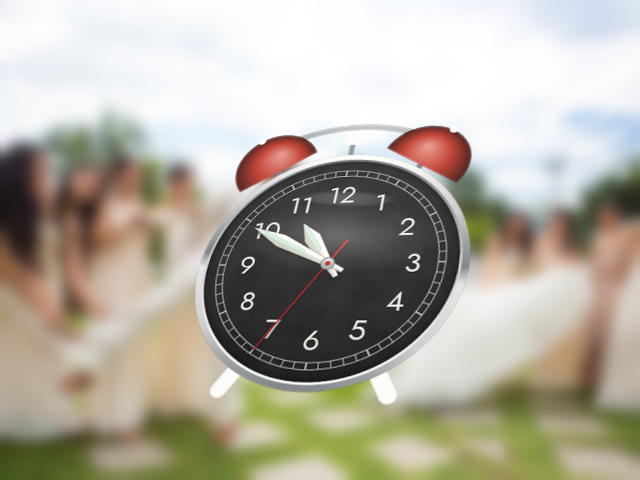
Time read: **10:49:35**
